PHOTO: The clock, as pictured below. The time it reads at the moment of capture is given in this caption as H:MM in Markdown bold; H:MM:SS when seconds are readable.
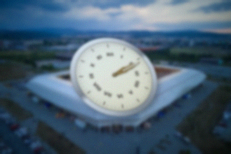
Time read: **2:11**
